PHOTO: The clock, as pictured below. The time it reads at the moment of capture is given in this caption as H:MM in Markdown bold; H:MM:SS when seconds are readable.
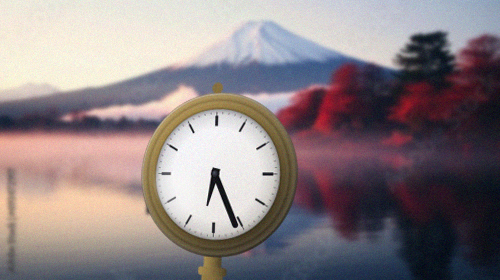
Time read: **6:26**
